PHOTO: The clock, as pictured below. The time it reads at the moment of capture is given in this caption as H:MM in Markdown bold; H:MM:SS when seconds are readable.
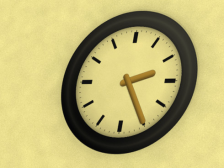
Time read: **2:25**
